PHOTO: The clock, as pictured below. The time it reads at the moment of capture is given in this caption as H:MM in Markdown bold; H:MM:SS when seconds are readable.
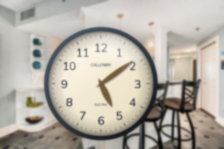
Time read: **5:09**
